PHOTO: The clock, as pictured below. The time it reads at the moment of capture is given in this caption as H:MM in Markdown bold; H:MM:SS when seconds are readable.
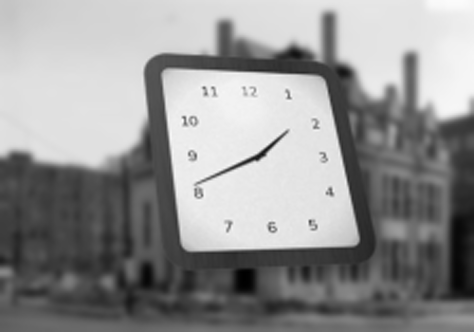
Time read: **1:41**
